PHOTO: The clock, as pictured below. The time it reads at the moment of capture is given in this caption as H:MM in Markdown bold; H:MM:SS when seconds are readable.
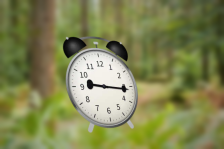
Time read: **9:16**
